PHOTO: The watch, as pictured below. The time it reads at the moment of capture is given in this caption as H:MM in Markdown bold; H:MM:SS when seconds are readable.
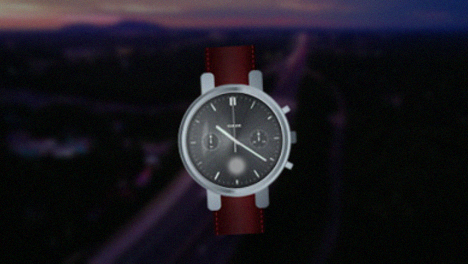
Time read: **10:21**
